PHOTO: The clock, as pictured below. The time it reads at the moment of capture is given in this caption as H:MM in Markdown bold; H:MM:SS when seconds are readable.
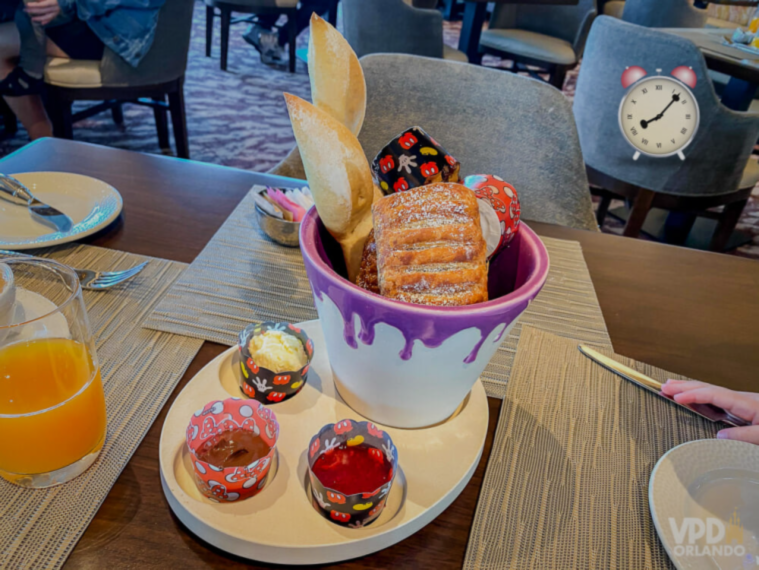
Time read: **8:07**
